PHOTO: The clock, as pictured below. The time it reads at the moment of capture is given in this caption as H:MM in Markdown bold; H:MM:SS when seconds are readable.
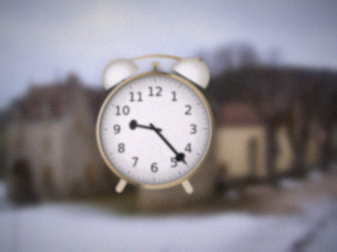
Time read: **9:23**
